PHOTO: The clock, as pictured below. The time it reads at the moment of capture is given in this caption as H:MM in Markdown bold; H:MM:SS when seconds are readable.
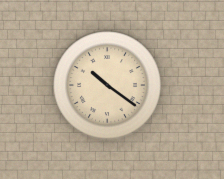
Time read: **10:21**
